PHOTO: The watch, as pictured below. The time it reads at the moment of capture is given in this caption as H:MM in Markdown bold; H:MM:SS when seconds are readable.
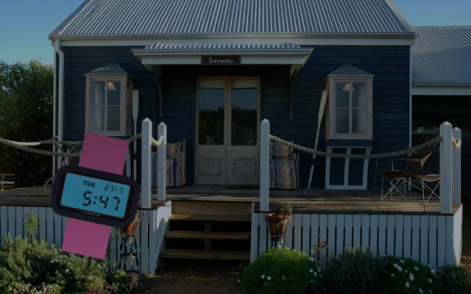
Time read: **5:47**
